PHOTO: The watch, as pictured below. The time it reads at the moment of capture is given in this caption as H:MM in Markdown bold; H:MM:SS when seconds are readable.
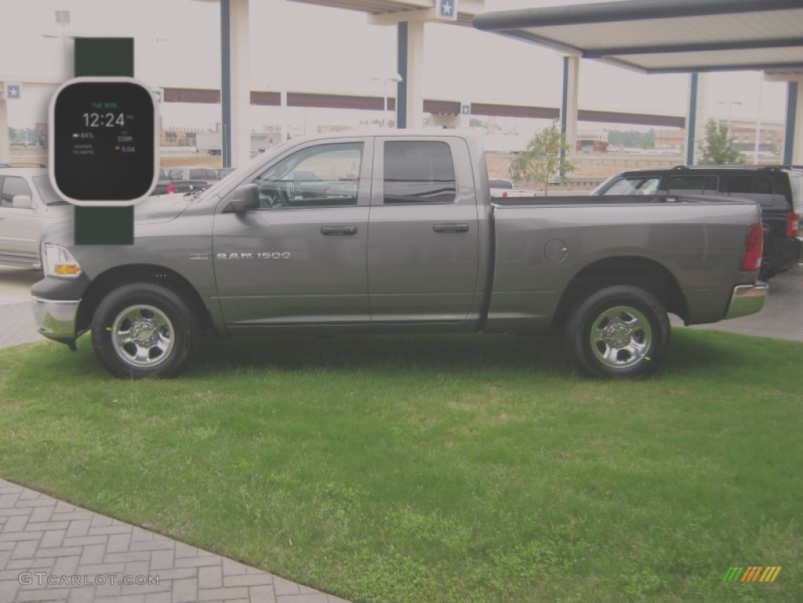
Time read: **12:24**
